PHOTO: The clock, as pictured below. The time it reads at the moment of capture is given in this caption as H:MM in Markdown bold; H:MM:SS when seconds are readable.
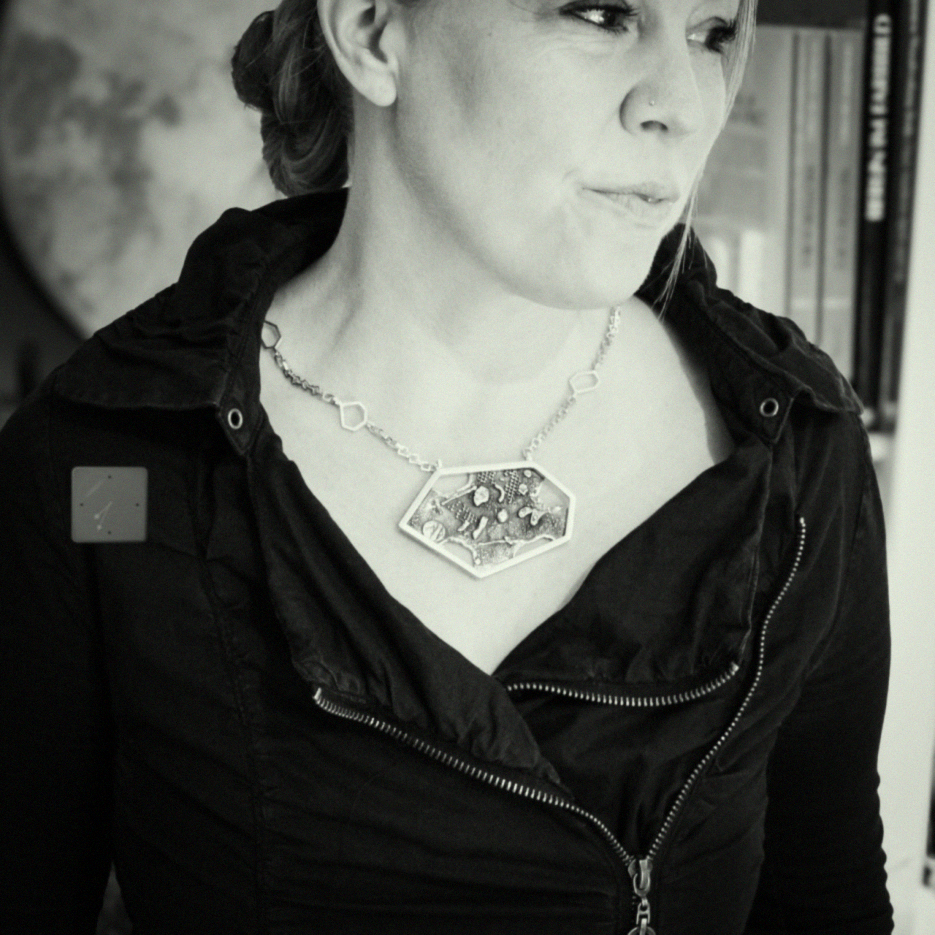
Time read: **7:34**
